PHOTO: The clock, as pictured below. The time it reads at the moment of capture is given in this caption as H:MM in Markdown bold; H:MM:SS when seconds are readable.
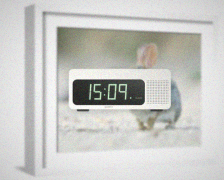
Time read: **15:09**
